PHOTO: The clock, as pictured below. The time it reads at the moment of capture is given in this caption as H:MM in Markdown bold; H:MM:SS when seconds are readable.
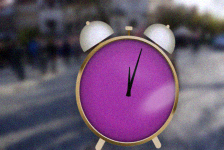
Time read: **12:03**
